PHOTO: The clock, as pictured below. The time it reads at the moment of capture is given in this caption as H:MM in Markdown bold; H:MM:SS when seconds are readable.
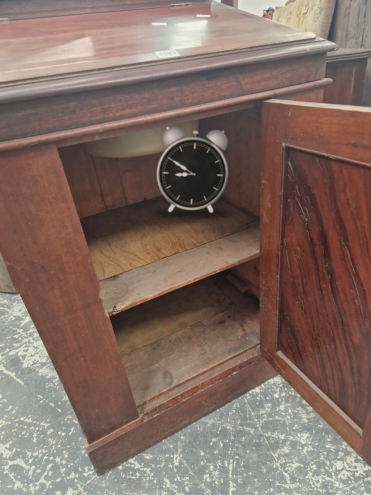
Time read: **8:50**
